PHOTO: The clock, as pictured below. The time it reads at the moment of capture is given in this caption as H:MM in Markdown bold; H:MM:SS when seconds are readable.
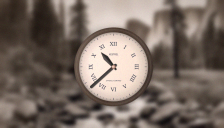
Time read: **10:38**
